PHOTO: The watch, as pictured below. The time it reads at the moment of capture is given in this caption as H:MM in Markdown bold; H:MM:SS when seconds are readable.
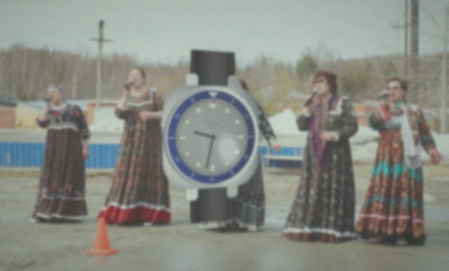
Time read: **9:32**
